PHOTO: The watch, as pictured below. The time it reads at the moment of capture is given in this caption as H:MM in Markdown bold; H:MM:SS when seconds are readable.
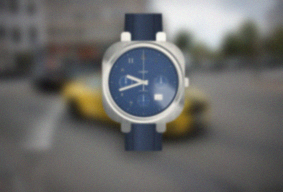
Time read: **9:42**
